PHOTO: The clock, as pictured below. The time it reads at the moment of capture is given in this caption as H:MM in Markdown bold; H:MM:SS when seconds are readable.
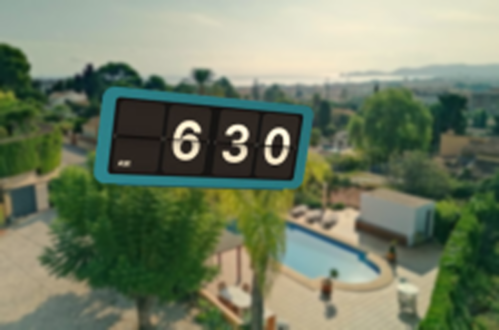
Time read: **6:30**
